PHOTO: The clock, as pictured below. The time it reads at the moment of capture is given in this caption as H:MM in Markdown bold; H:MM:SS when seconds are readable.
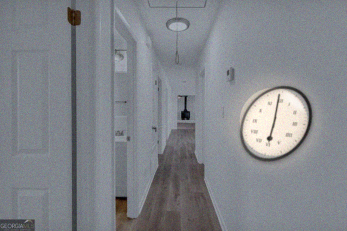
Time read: **5:59**
